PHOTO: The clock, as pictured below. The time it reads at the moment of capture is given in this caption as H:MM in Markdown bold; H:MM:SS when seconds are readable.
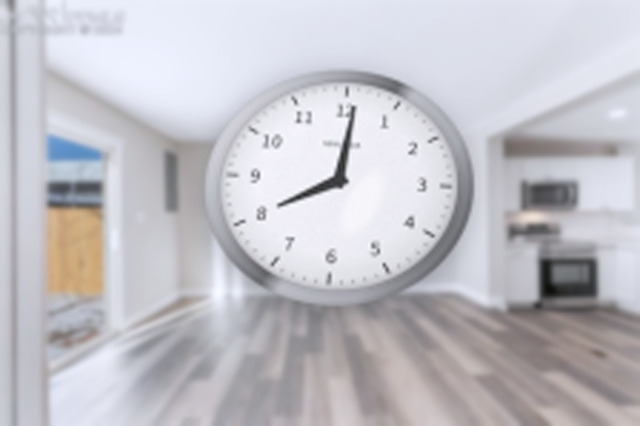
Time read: **8:01**
